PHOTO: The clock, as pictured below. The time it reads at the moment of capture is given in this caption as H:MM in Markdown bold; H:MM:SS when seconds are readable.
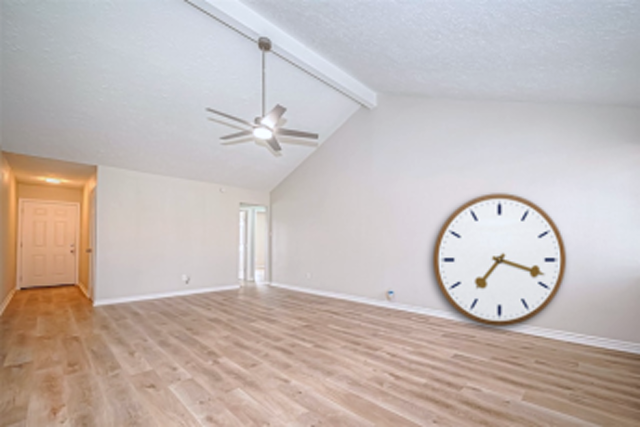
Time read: **7:18**
